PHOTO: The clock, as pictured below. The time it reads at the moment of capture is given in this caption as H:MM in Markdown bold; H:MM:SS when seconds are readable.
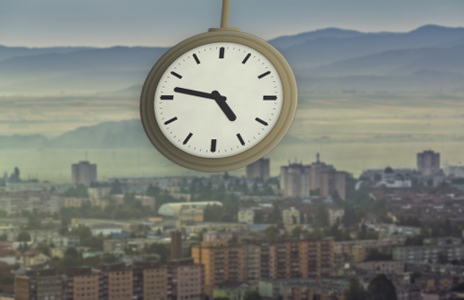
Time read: **4:47**
